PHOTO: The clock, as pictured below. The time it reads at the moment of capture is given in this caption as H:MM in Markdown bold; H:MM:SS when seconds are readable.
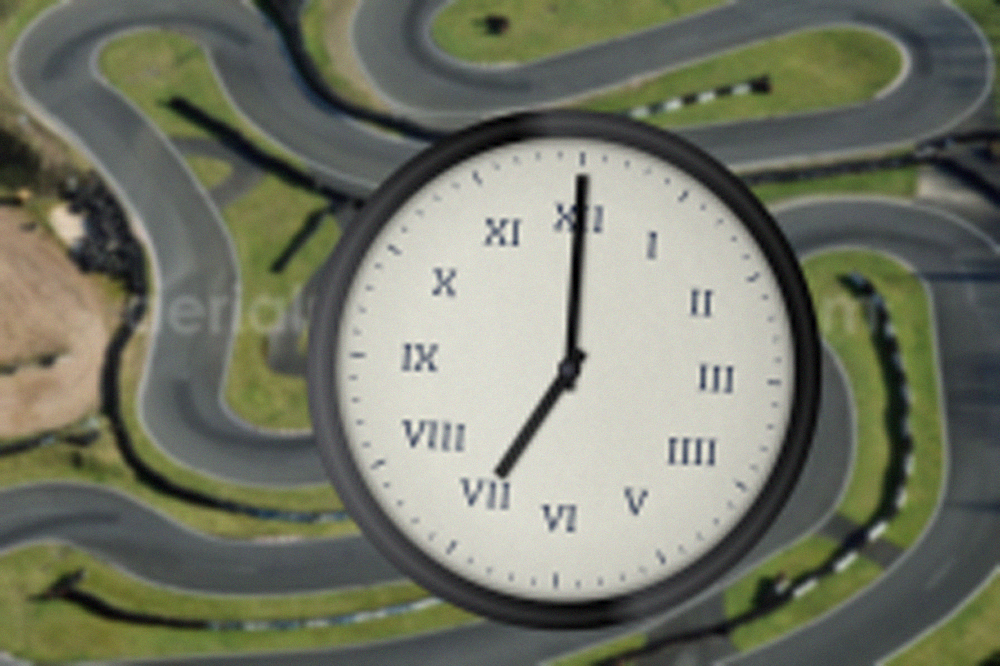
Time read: **7:00**
